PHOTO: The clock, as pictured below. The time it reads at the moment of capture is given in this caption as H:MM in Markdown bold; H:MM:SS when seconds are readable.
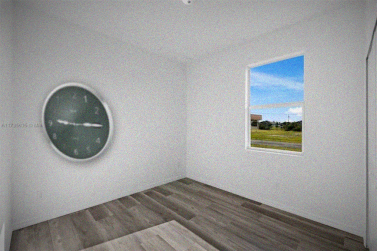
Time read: **9:15**
